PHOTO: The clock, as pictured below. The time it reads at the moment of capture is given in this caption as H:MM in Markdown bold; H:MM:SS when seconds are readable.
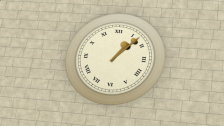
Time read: **1:07**
